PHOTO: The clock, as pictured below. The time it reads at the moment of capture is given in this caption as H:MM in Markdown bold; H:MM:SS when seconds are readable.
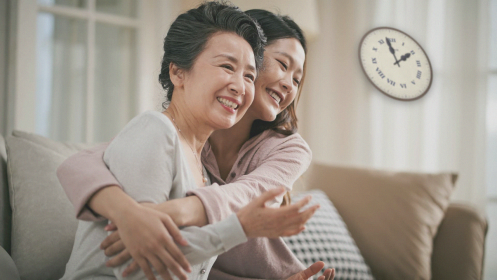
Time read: **1:58**
